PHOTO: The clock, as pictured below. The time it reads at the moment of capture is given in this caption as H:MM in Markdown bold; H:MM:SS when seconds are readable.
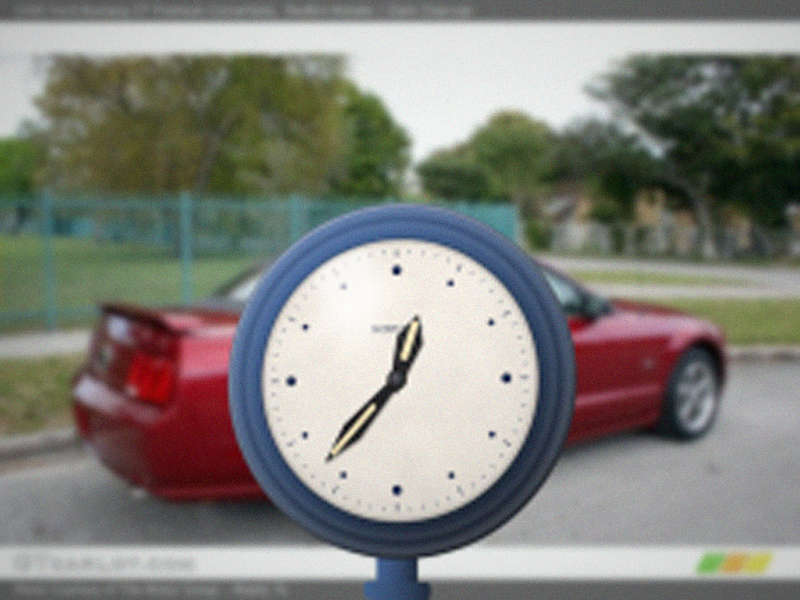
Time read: **12:37**
